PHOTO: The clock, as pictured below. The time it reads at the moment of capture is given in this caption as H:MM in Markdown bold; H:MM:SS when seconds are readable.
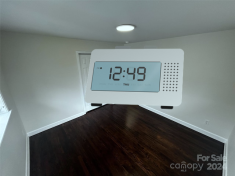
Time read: **12:49**
